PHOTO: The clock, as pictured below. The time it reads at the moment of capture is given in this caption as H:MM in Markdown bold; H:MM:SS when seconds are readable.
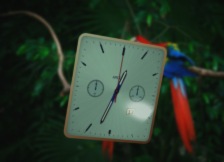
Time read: **12:33**
